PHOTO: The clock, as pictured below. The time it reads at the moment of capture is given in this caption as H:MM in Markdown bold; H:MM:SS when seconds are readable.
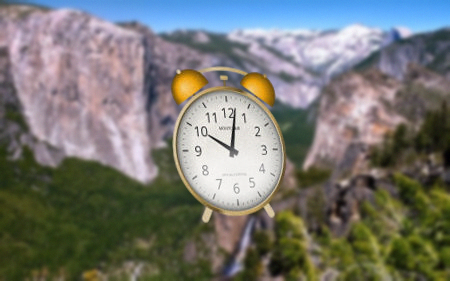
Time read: **10:02**
